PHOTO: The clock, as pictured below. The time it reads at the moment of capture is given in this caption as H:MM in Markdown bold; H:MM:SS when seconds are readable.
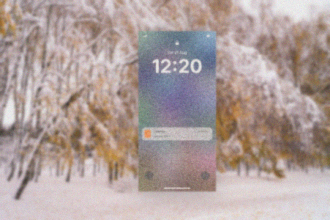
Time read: **12:20**
